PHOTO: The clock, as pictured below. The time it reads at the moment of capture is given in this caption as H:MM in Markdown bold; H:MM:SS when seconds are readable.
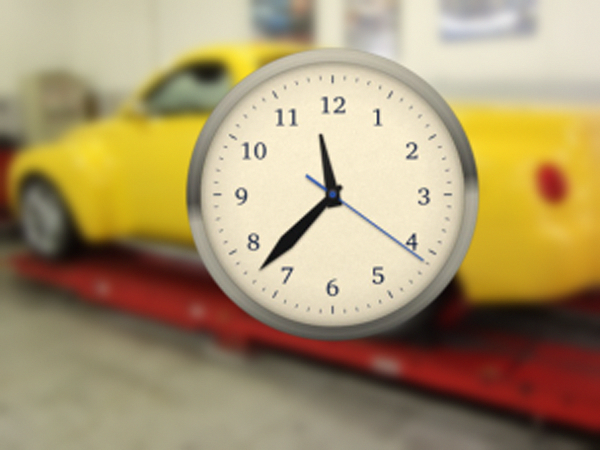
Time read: **11:37:21**
